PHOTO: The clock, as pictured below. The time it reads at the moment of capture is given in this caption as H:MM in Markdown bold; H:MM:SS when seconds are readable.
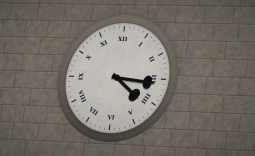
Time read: **4:16**
